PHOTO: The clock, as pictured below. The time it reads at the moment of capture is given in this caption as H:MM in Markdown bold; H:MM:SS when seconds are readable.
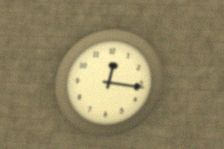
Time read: **12:16**
